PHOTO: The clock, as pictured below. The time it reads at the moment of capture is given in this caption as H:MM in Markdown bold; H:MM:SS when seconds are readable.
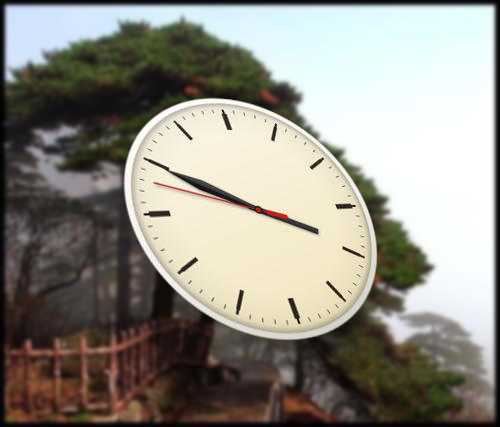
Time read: **3:49:48**
